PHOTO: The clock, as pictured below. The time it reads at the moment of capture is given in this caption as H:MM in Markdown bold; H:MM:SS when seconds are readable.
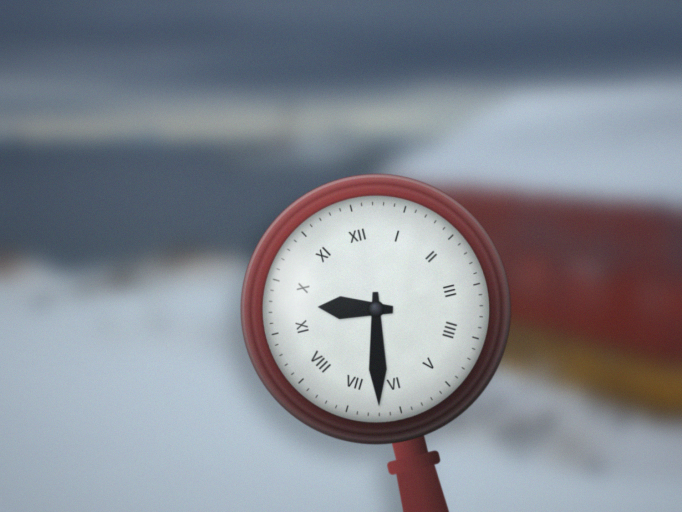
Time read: **9:32**
